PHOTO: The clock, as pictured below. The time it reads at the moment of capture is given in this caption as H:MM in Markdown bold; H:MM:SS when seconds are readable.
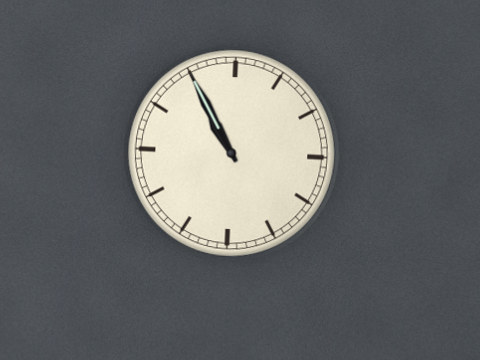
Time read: **10:55**
